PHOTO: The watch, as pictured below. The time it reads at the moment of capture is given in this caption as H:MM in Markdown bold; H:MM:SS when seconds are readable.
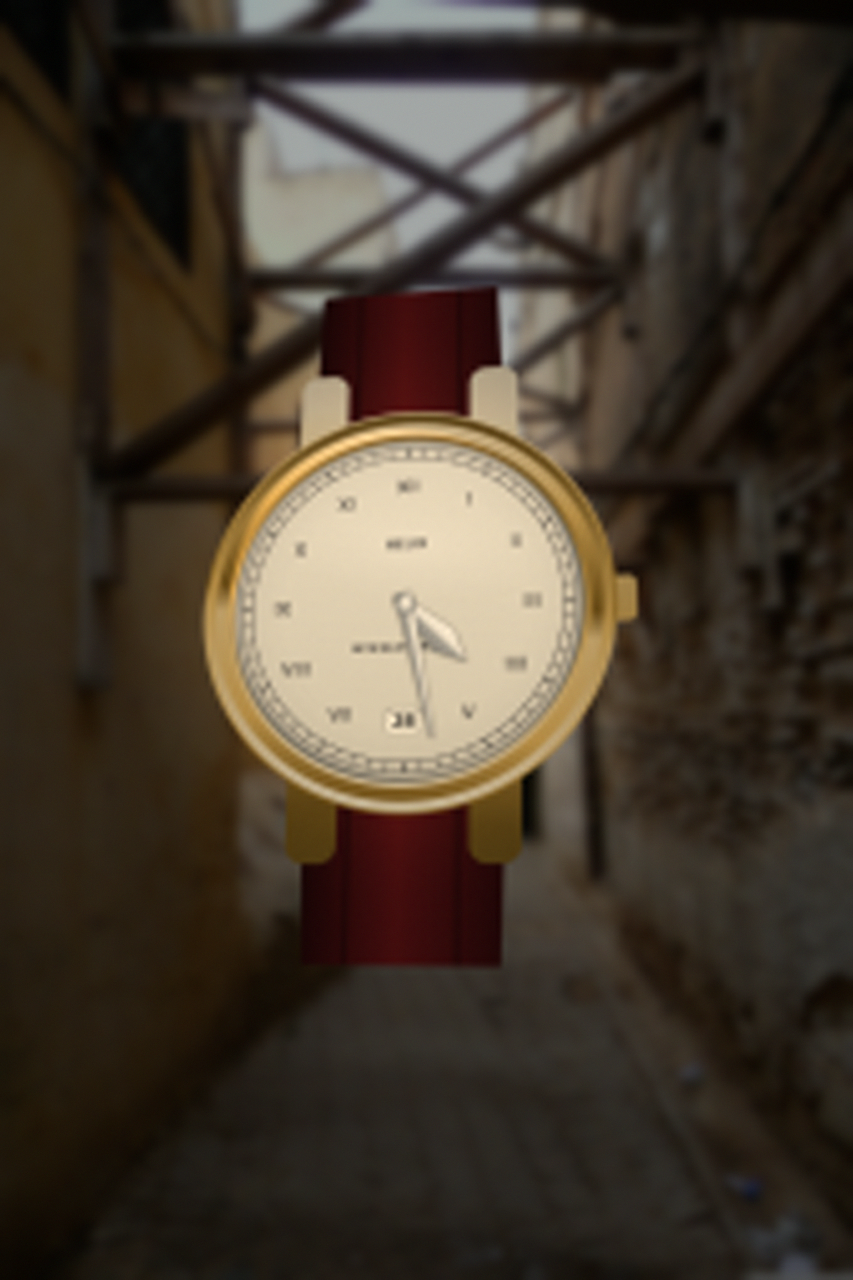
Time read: **4:28**
